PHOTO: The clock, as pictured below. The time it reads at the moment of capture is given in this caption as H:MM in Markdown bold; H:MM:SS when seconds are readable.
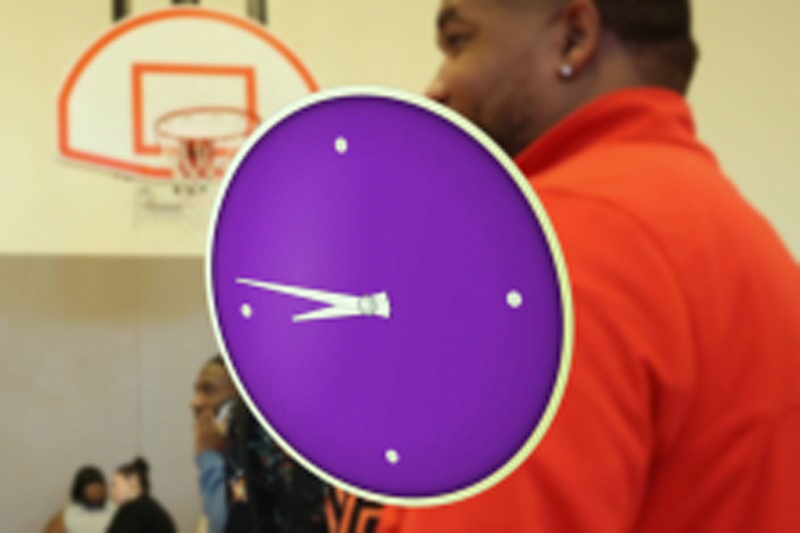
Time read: **8:47**
